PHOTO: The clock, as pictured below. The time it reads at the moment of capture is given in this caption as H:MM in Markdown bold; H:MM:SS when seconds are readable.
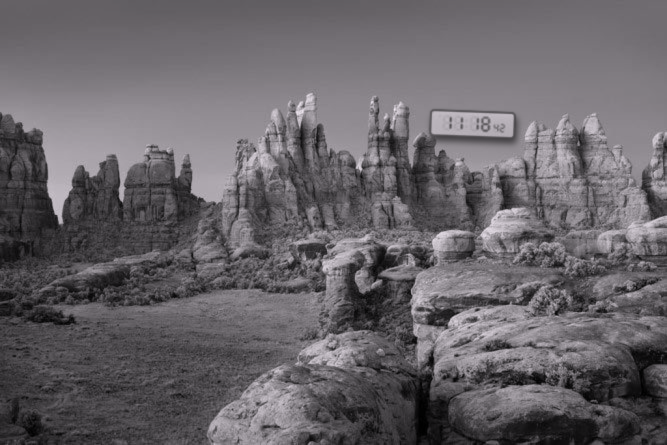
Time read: **11:18**
